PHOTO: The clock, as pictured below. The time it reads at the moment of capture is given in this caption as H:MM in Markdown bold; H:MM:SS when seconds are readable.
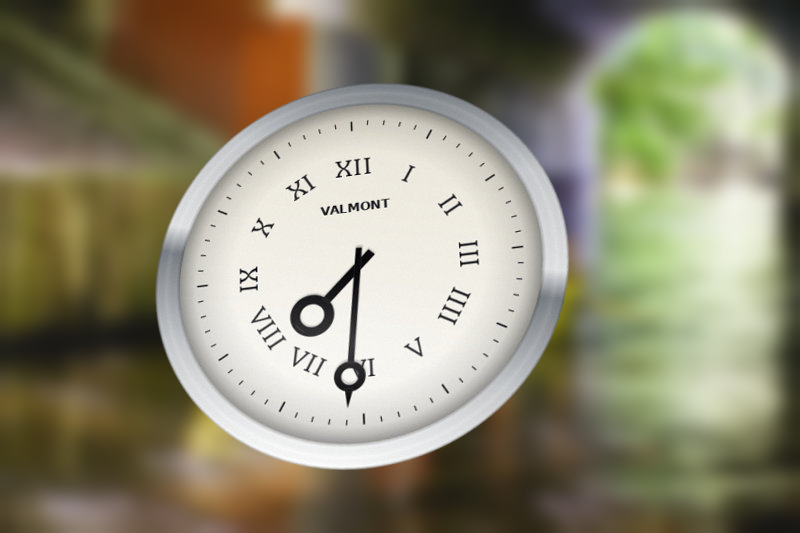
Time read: **7:31**
